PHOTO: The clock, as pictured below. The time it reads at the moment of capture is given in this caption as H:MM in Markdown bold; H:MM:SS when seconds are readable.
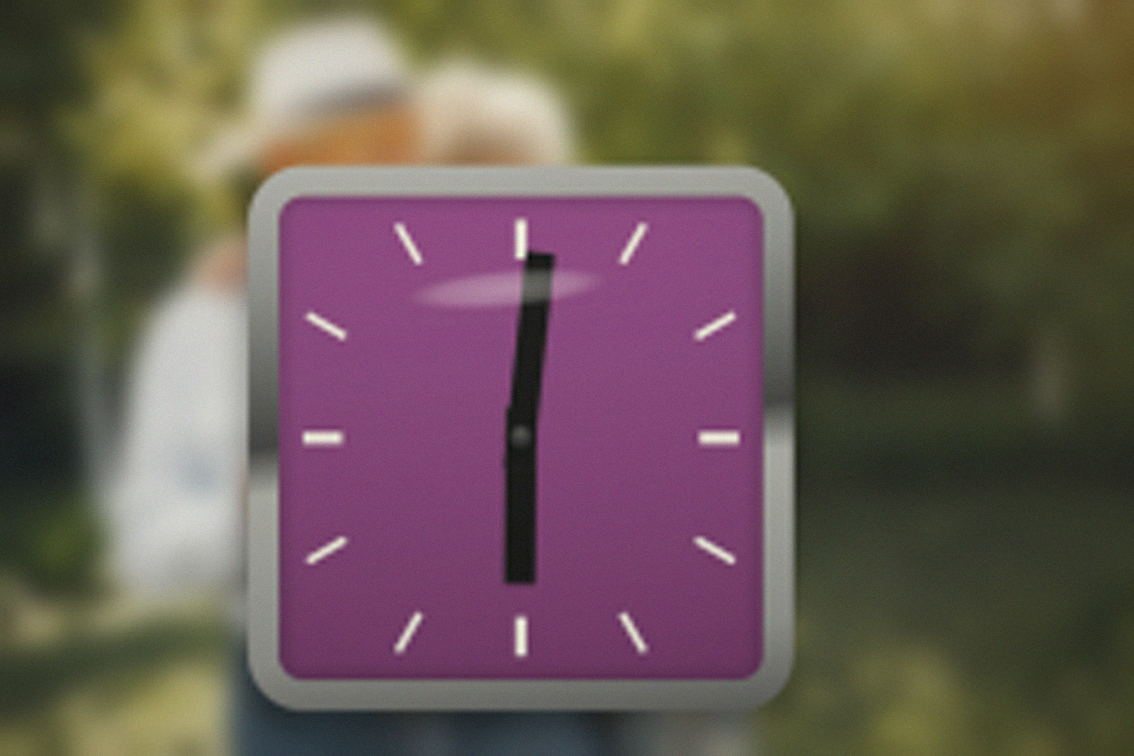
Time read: **6:01**
